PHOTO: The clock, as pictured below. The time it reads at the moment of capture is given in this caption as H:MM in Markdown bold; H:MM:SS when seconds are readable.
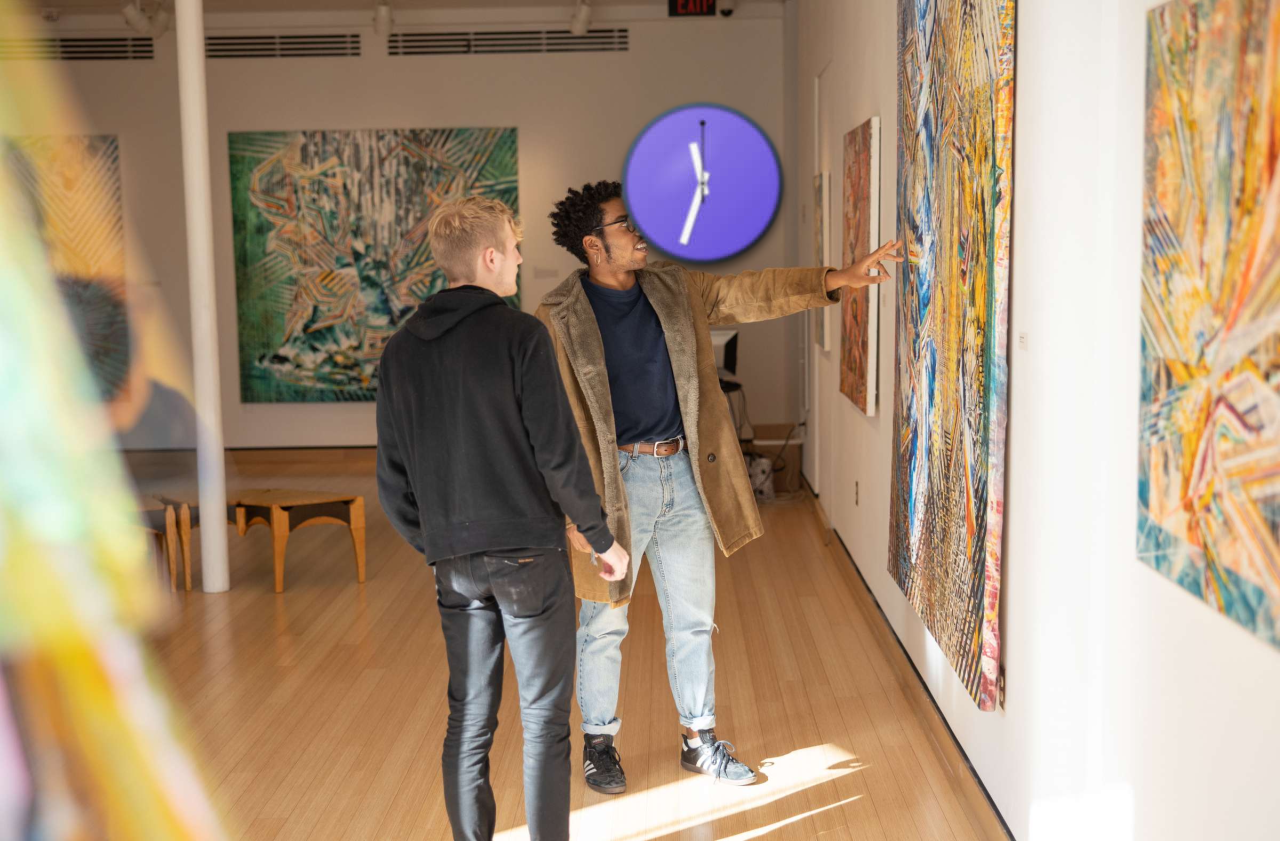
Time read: **11:33:00**
